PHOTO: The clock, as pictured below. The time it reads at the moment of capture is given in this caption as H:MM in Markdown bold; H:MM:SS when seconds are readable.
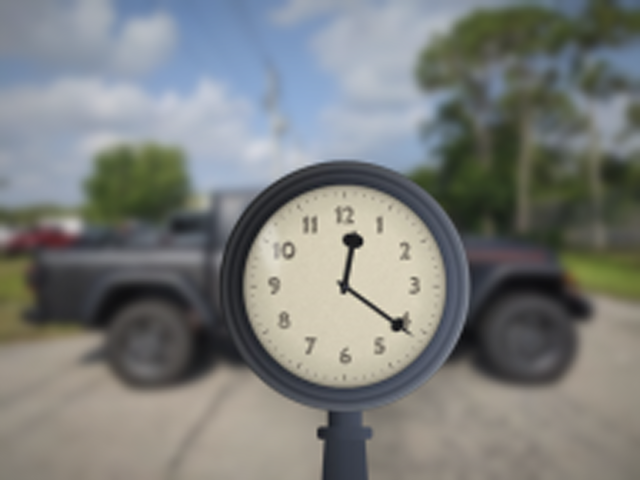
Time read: **12:21**
